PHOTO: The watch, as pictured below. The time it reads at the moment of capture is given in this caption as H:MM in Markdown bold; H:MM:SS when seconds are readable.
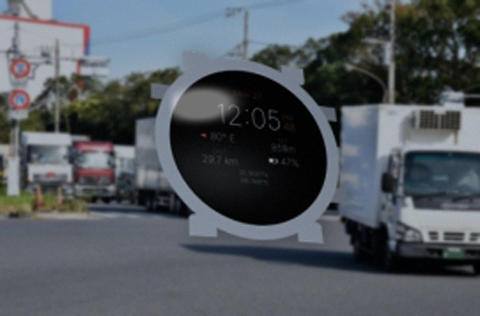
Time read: **12:05**
